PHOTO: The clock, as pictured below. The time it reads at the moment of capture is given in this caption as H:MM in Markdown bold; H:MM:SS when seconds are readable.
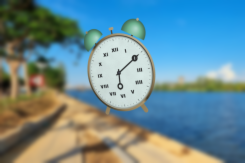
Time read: **6:10**
